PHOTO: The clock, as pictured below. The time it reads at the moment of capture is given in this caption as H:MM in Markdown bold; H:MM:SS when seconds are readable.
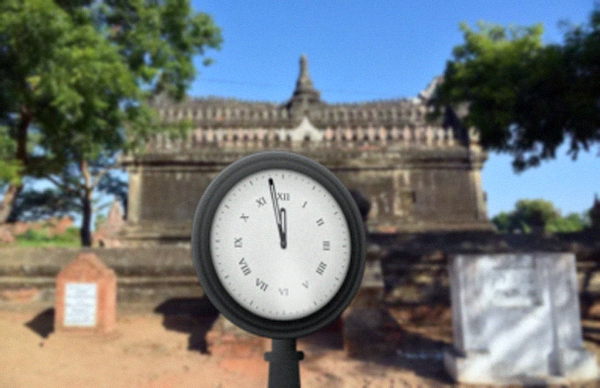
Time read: **11:58**
